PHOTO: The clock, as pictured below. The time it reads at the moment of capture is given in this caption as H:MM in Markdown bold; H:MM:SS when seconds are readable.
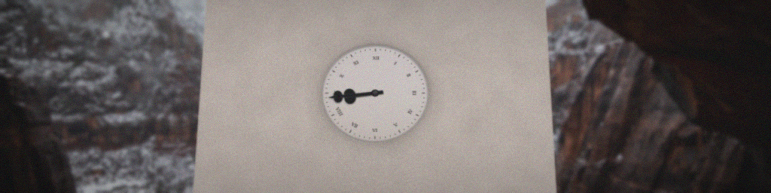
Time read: **8:44**
